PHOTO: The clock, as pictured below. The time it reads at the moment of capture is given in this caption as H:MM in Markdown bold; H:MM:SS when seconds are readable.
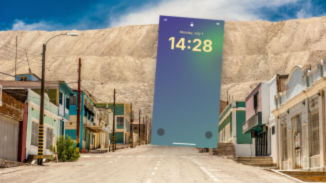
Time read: **14:28**
